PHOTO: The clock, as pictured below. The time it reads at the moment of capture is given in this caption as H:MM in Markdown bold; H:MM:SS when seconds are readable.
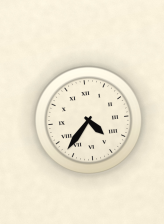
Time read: **4:37**
